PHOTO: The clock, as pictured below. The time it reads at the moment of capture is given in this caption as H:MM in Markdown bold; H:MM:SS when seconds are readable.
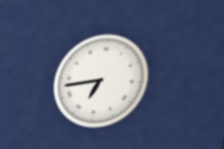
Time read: **6:43**
